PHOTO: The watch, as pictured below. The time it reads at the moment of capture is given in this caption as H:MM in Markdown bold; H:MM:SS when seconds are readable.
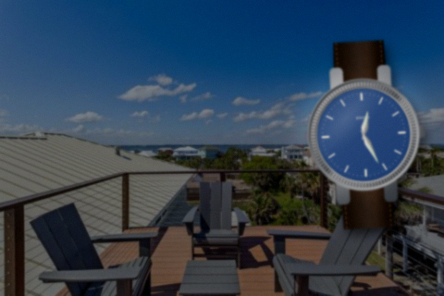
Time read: **12:26**
